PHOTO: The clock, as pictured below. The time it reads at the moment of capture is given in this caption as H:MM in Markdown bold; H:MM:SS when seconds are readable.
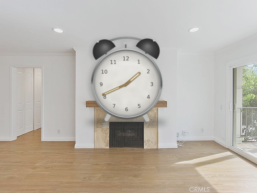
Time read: **1:41**
